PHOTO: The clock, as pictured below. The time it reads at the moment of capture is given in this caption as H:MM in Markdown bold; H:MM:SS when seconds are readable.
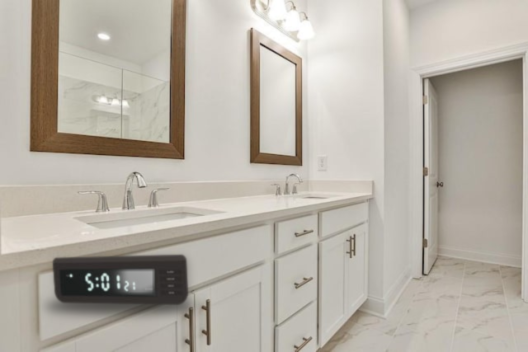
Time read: **5:01:21**
